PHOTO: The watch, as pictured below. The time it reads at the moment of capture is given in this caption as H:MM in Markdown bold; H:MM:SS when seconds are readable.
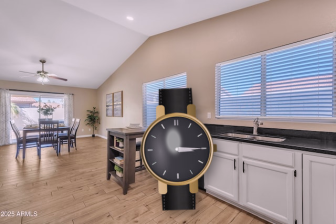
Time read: **3:15**
